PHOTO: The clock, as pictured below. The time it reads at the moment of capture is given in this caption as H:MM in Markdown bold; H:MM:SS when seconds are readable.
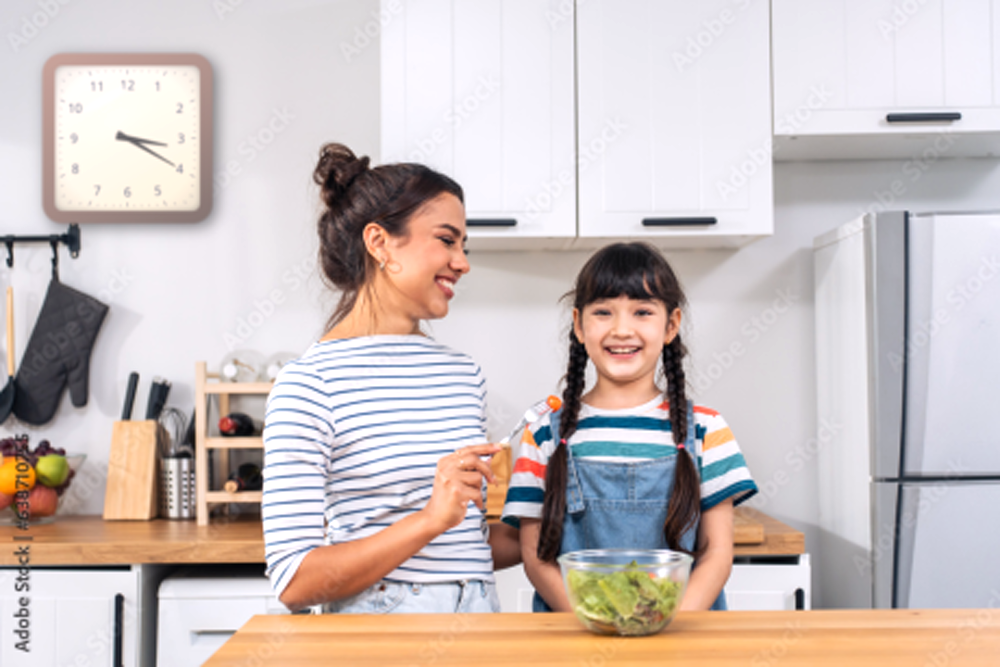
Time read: **3:20**
